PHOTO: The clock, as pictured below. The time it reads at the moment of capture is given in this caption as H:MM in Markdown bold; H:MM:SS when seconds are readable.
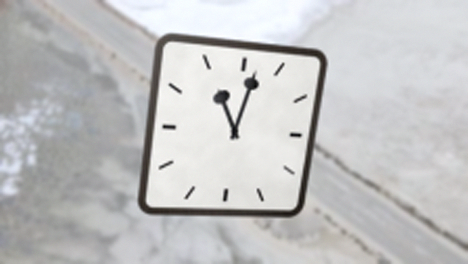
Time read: **11:02**
